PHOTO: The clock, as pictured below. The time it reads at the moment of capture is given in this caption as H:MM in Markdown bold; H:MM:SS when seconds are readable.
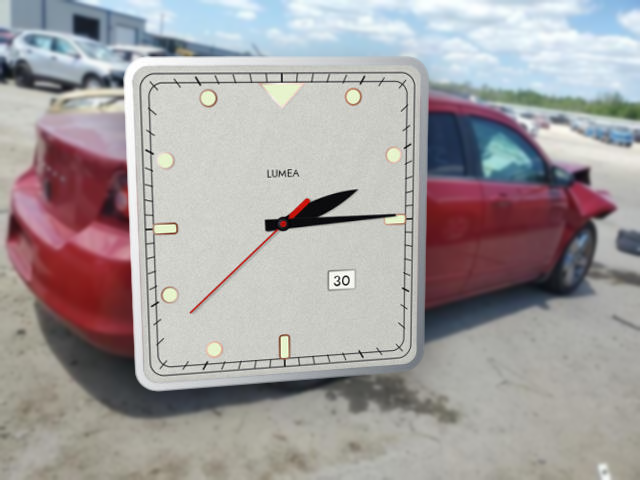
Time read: **2:14:38**
